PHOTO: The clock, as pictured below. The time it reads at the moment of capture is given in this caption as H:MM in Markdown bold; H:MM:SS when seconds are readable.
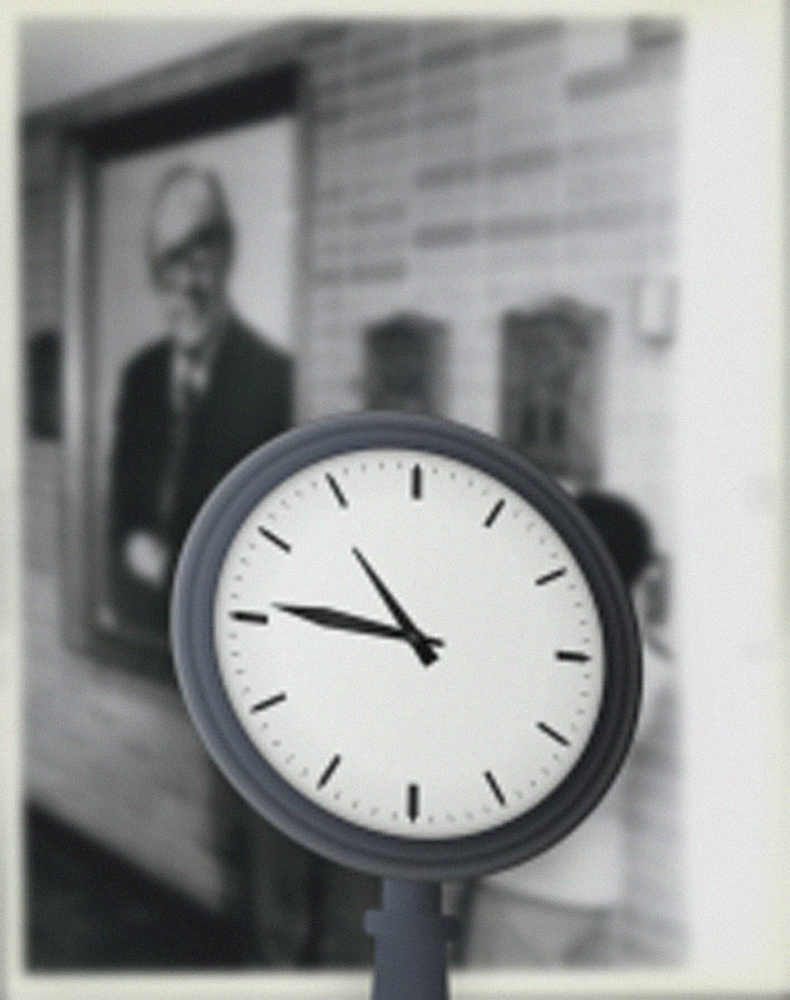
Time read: **10:46**
